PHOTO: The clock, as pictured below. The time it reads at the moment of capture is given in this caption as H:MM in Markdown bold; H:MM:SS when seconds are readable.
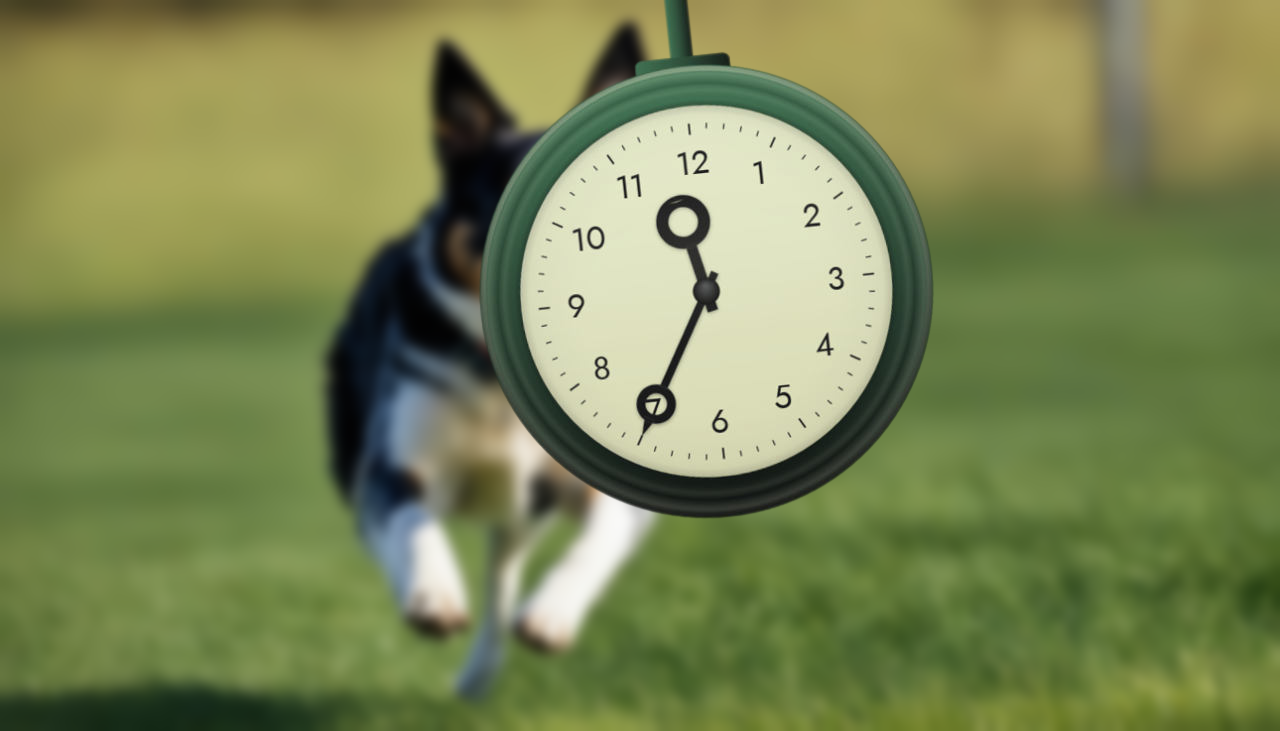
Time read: **11:35**
